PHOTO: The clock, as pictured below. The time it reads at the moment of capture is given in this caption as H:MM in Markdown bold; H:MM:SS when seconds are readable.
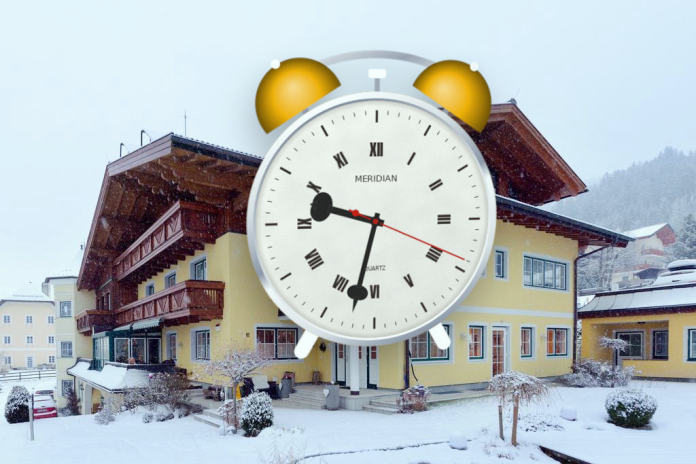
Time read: **9:32:19**
